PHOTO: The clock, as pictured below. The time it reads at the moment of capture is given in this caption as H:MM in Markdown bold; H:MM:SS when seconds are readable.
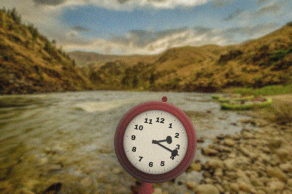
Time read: **2:18**
